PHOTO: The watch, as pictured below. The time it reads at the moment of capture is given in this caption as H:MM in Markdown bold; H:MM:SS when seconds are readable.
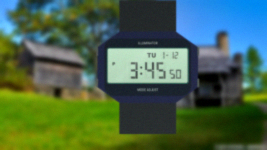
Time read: **3:45:50**
